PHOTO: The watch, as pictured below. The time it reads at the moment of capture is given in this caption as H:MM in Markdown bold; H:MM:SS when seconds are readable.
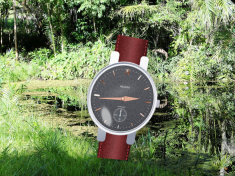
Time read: **2:44**
